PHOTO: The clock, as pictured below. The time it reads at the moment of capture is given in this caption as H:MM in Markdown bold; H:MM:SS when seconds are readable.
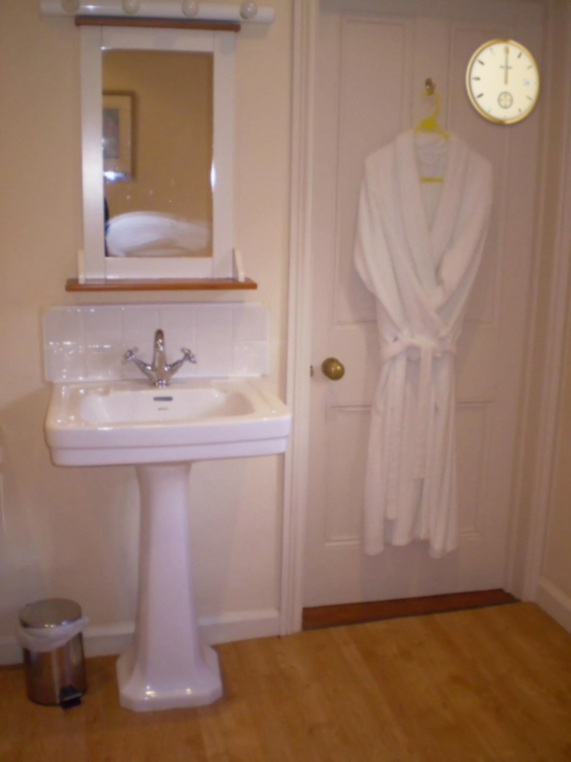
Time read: **12:00**
